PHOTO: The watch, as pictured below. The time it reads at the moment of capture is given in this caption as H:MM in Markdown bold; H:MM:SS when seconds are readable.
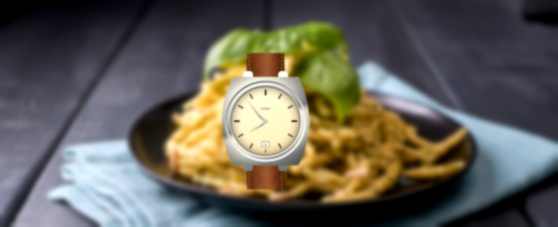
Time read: **7:53**
